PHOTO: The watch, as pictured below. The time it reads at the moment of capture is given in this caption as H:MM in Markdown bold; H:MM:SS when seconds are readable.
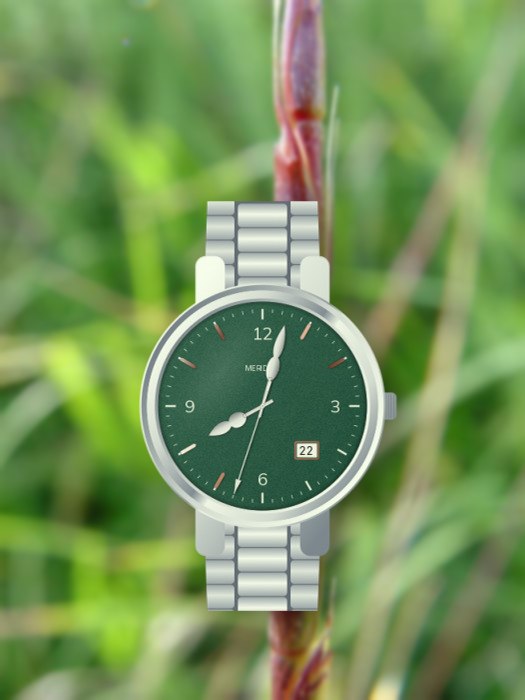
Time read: **8:02:33**
